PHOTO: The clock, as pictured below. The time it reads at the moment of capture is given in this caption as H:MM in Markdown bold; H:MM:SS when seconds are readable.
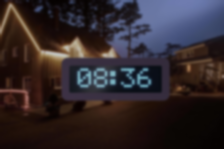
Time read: **8:36**
